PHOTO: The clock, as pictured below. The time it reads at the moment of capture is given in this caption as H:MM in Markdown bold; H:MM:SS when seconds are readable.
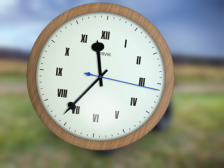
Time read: **11:36:16**
